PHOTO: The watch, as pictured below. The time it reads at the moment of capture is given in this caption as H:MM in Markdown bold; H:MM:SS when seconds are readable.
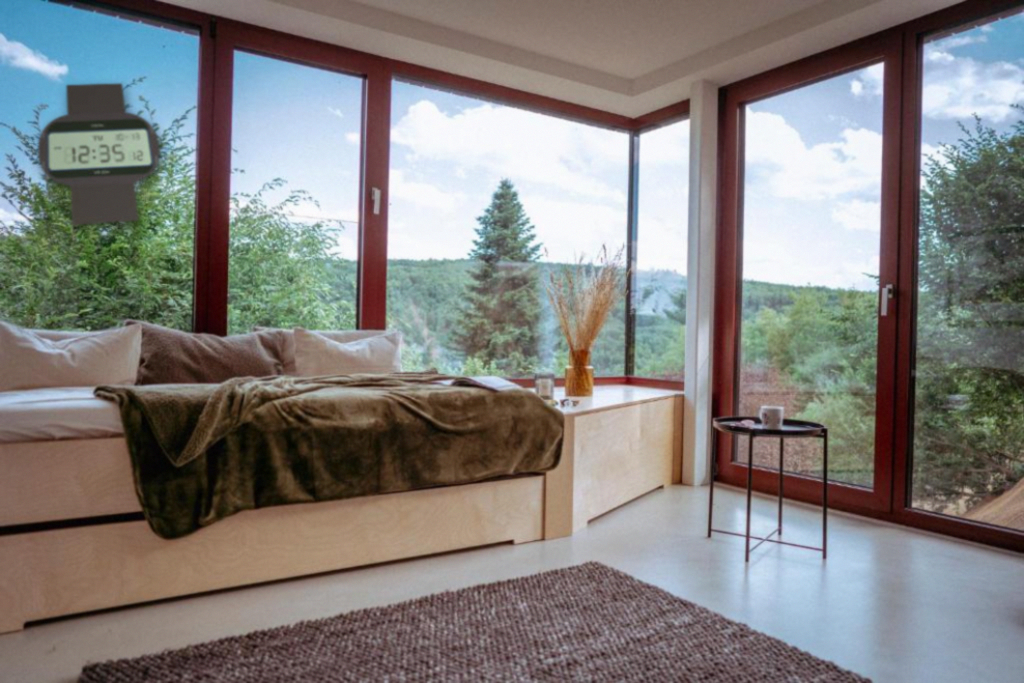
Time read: **12:35**
